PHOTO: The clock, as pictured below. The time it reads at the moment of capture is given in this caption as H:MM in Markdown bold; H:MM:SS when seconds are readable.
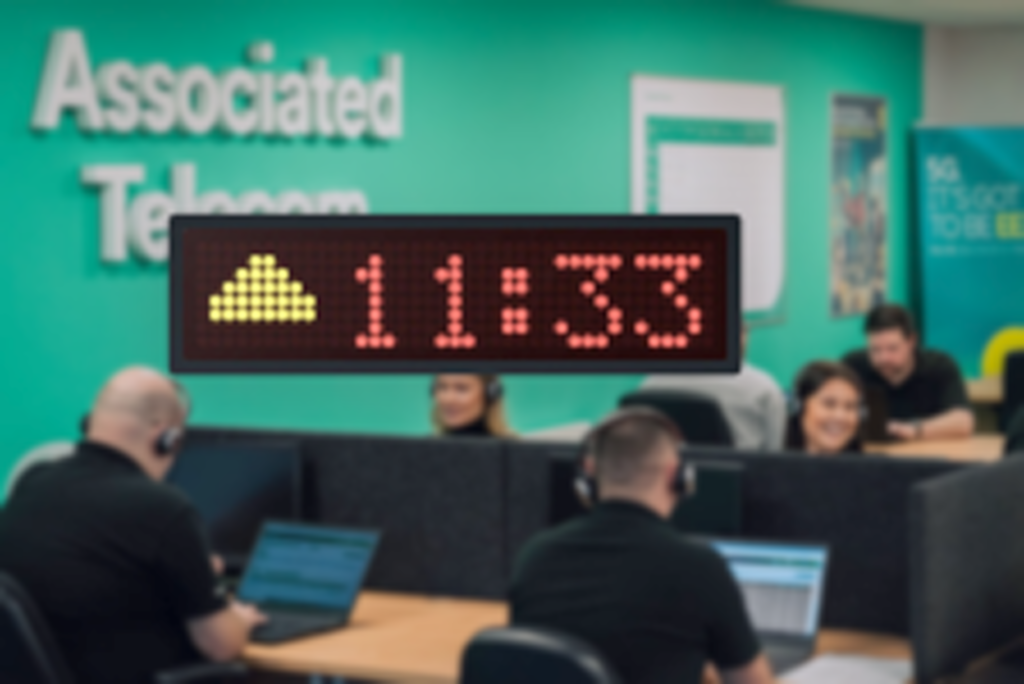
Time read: **11:33**
